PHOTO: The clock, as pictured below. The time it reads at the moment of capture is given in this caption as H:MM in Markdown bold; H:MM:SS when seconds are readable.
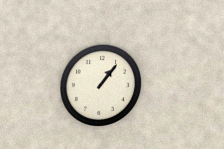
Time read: **1:06**
